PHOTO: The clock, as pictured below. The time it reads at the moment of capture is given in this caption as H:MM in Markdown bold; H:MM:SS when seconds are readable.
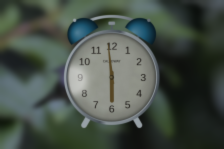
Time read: **5:59**
